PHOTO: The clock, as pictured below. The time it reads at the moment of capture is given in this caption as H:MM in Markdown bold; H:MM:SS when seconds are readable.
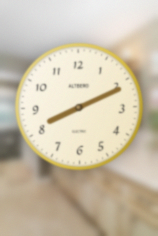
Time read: **8:11**
